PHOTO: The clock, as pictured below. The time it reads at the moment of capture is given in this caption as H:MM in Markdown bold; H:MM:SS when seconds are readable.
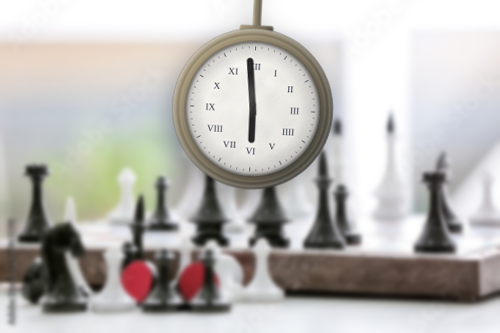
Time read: **5:59**
